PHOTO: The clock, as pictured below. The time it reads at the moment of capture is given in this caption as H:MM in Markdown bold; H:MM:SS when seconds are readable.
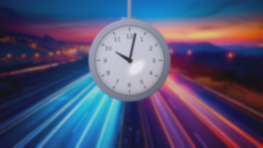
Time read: **10:02**
